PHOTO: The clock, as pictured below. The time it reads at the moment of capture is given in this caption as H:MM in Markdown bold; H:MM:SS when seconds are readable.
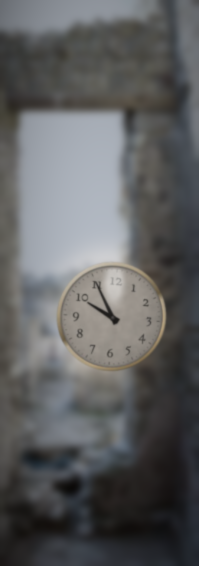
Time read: **9:55**
